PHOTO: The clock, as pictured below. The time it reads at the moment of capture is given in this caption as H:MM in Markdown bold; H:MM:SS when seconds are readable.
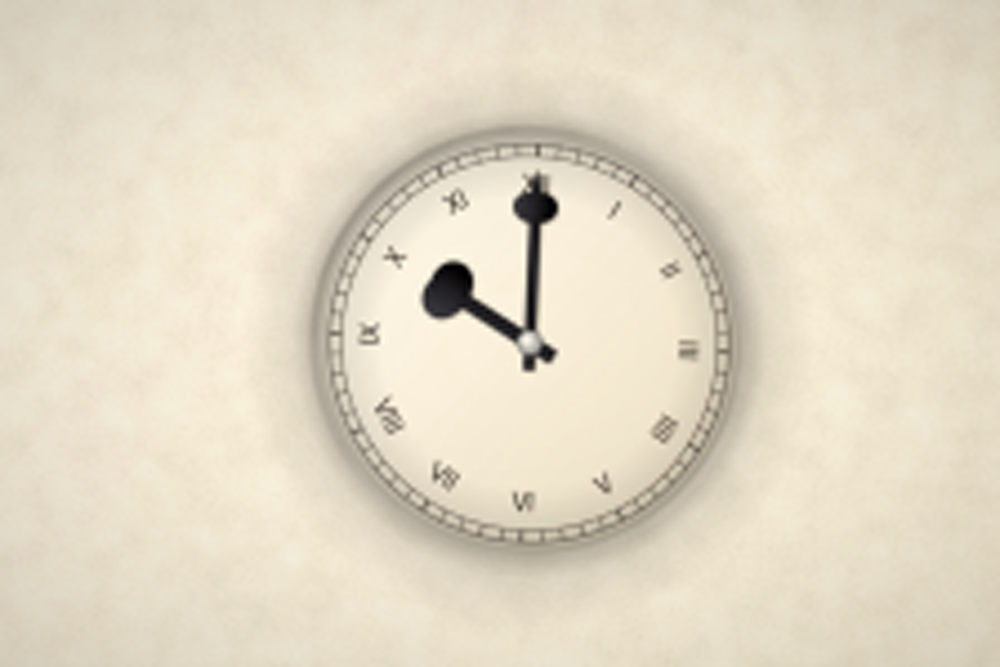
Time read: **10:00**
